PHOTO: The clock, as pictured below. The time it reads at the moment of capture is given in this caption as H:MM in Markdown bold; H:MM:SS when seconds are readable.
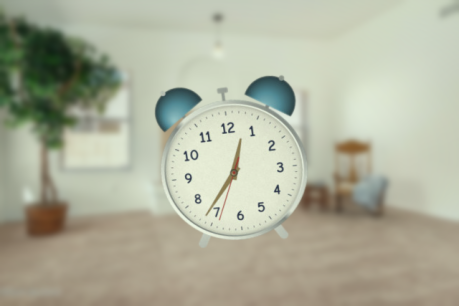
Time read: **12:36:34**
